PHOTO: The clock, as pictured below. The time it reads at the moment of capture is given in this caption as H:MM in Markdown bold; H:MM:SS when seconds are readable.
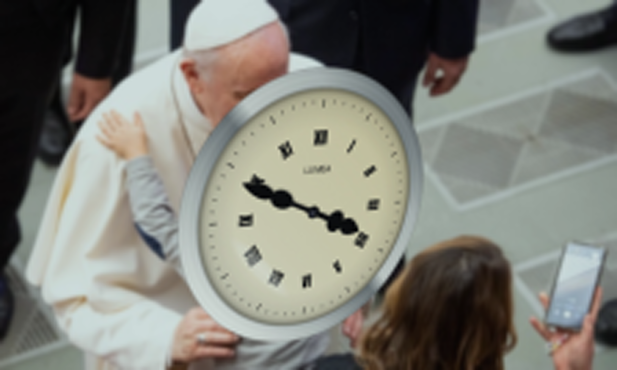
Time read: **3:49**
